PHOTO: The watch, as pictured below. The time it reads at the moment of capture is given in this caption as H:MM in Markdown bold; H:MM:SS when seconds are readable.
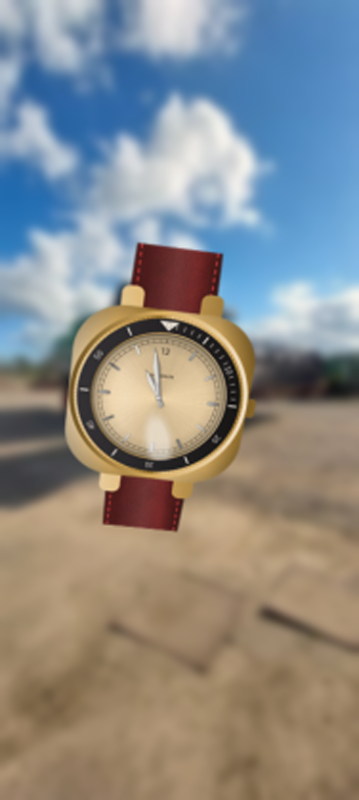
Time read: **10:58**
